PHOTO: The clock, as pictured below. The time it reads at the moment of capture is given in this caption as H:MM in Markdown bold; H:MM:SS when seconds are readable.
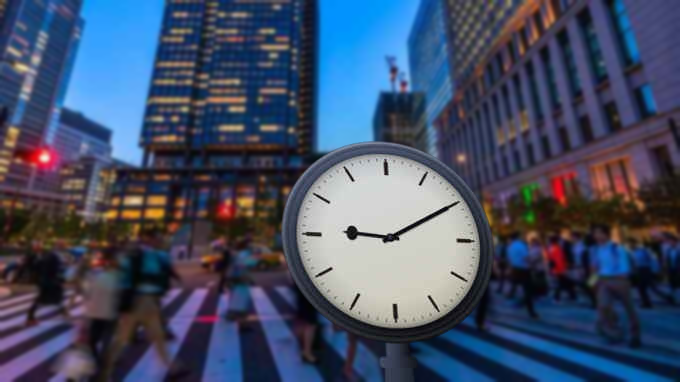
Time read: **9:10**
